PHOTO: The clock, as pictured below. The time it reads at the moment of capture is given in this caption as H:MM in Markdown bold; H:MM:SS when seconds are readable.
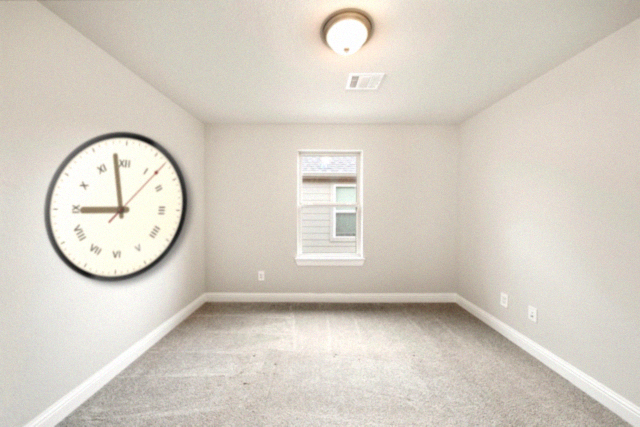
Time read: **8:58:07**
